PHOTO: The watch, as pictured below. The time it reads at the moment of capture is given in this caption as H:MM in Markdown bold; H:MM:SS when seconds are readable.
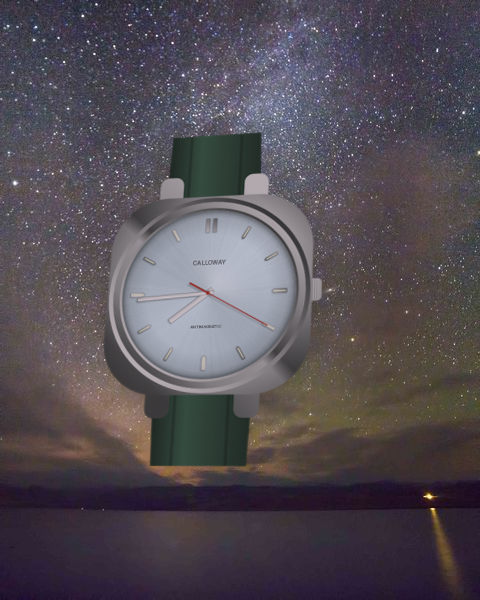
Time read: **7:44:20**
